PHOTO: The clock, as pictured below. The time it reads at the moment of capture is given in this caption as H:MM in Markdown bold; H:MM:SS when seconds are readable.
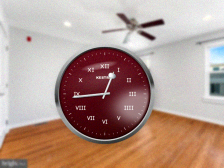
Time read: **12:44**
